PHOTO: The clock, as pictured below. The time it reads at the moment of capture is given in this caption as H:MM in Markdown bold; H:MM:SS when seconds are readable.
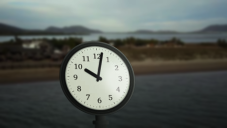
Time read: **10:02**
